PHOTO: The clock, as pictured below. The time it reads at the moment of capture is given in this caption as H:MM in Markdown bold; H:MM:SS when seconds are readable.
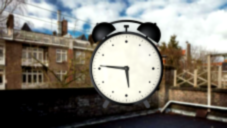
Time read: **5:46**
